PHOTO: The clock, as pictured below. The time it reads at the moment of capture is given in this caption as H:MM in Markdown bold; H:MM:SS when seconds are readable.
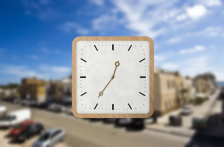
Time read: **12:36**
